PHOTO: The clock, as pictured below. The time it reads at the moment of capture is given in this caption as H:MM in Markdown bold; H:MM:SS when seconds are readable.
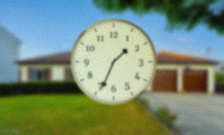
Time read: **1:34**
